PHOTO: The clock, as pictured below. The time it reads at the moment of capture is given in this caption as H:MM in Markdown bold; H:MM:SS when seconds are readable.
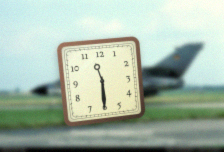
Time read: **11:30**
